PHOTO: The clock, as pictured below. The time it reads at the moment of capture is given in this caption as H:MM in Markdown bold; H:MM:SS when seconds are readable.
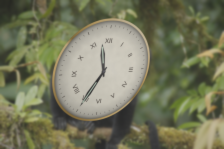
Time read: **11:35**
